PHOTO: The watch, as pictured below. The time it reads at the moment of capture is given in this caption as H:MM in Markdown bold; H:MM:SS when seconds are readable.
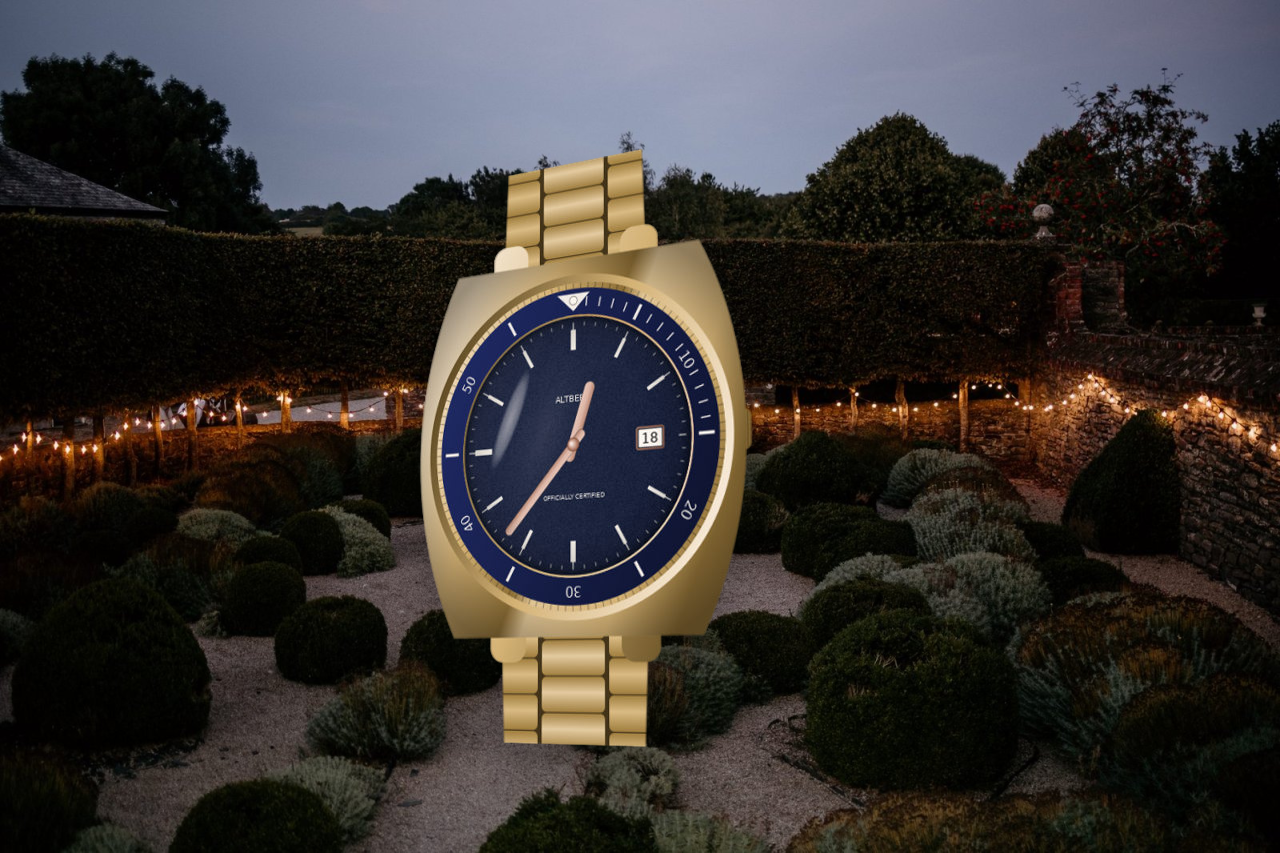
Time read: **12:37**
